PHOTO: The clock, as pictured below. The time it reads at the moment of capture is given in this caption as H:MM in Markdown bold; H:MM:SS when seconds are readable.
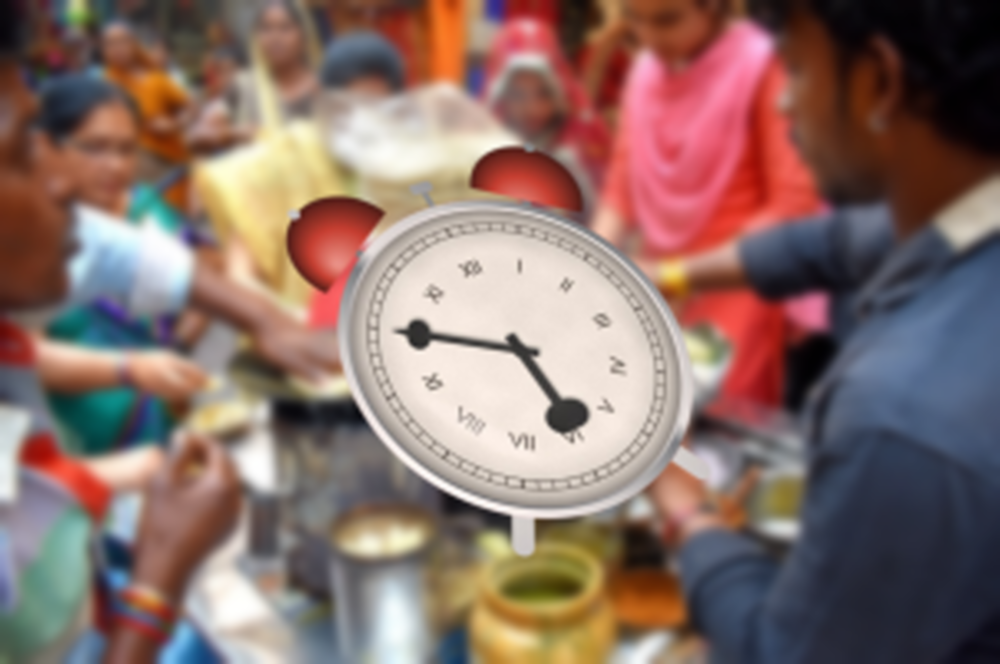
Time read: **5:50**
